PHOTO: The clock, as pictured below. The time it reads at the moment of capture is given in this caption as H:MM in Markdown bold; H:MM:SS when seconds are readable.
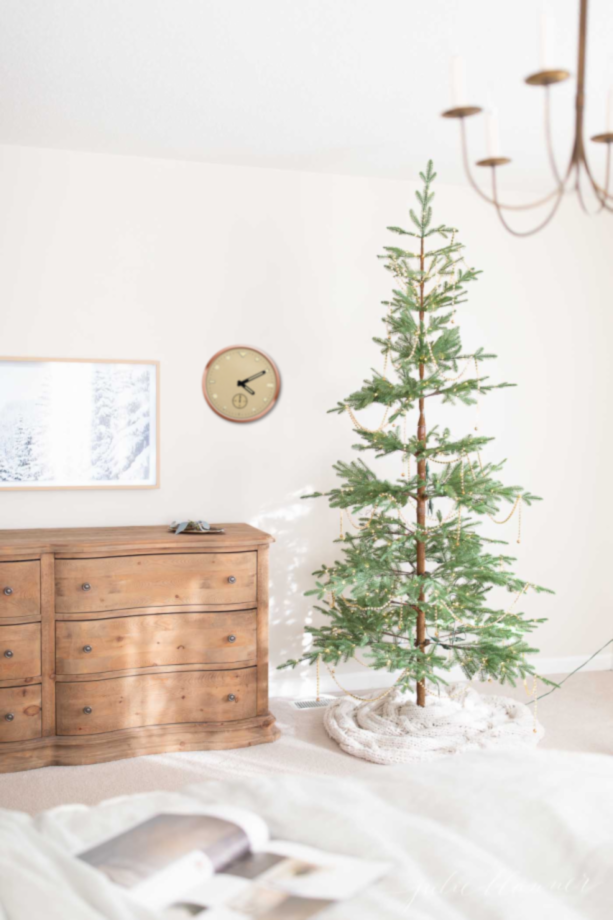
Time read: **4:10**
